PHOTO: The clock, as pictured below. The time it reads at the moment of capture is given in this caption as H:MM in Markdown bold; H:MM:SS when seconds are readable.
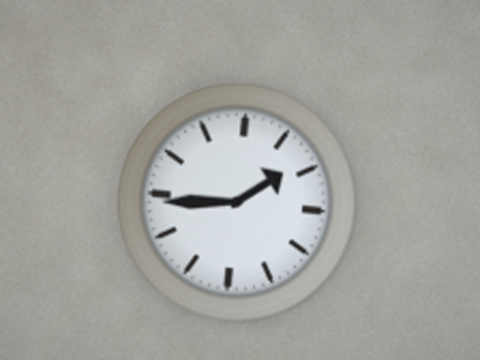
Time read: **1:44**
